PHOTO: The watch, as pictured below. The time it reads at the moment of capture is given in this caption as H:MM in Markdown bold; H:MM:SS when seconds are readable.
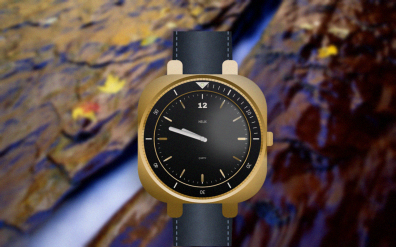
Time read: **9:48**
